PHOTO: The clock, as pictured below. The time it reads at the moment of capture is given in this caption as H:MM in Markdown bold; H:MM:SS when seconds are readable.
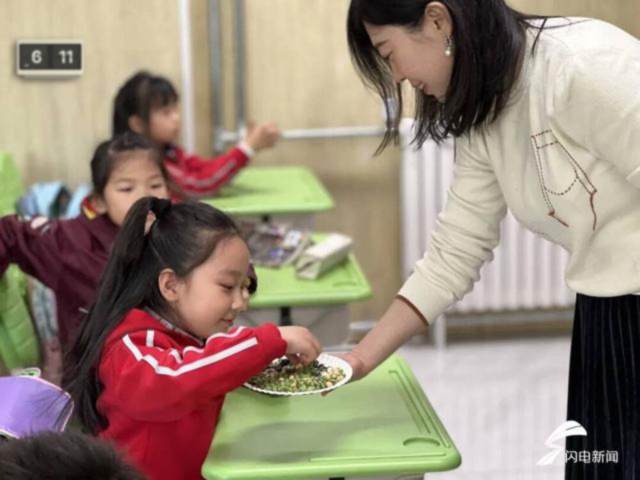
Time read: **6:11**
